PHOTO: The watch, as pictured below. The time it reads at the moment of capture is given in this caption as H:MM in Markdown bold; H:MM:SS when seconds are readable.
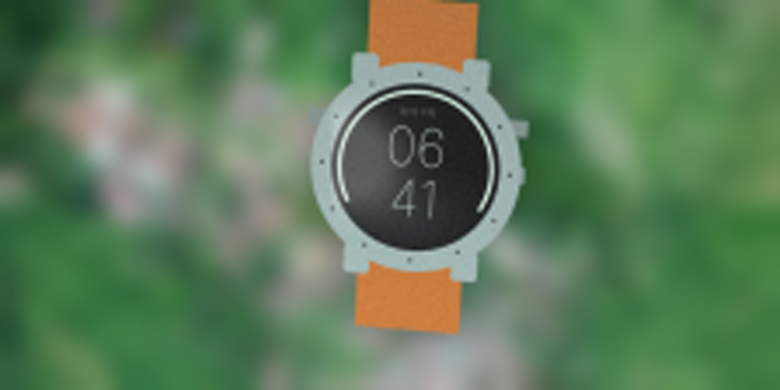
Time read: **6:41**
